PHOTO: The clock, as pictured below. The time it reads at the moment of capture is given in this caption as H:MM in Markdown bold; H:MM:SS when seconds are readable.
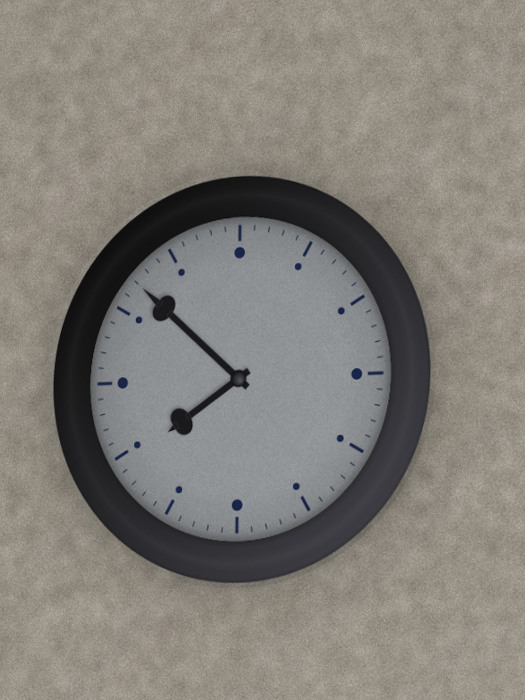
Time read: **7:52**
